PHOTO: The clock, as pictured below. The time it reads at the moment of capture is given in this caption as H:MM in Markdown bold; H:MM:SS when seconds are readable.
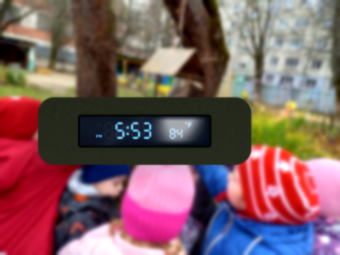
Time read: **5:53**
